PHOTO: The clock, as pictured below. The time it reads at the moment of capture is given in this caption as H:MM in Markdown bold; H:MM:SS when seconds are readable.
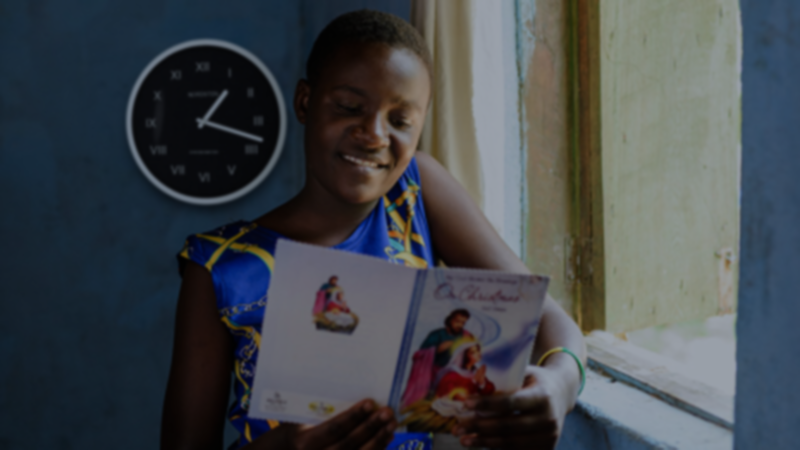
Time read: **1:18**
